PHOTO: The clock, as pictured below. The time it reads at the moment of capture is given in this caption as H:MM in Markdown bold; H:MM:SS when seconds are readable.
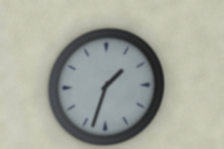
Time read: **1:33**
